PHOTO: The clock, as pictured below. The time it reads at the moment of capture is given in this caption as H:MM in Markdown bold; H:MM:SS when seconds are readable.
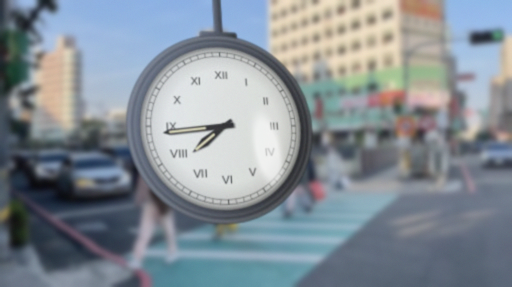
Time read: **7:44**
